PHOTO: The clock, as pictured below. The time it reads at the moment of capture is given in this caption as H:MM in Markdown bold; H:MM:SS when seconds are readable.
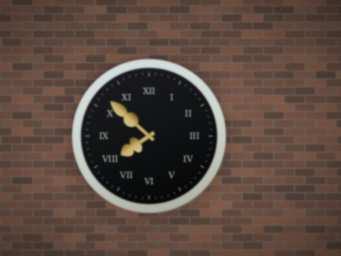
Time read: **7:52**
